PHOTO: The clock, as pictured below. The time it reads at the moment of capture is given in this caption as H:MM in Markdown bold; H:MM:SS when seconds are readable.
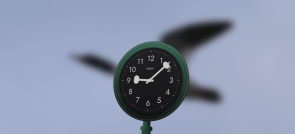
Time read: **9:08**
